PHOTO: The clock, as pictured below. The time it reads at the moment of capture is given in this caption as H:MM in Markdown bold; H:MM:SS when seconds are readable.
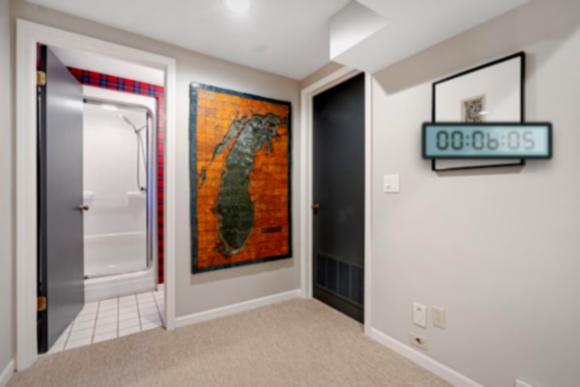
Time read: **0:06:05**
